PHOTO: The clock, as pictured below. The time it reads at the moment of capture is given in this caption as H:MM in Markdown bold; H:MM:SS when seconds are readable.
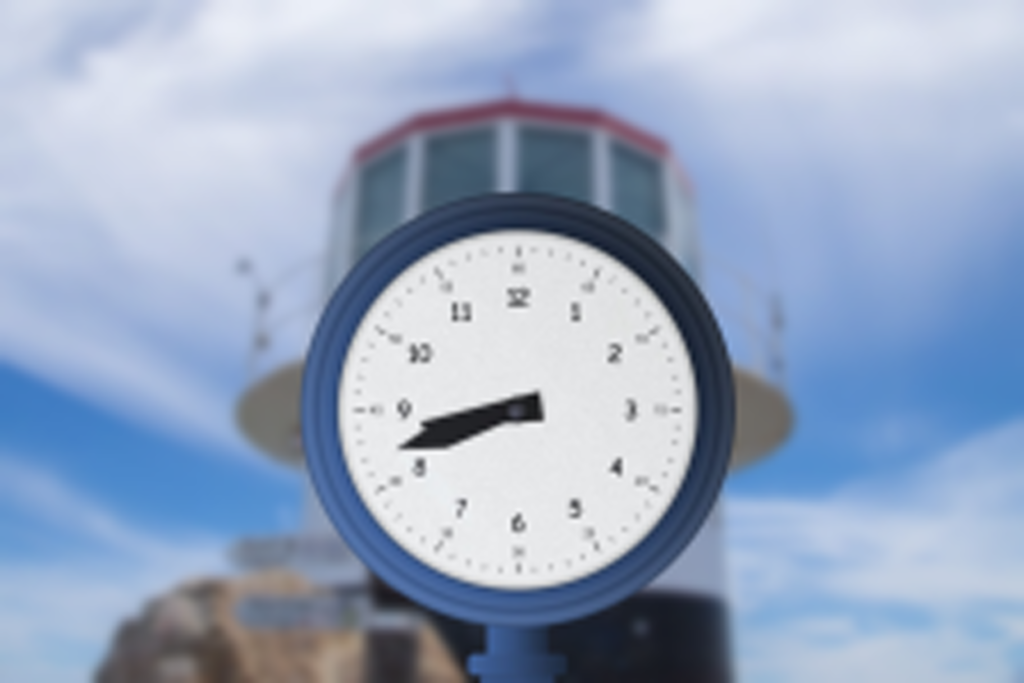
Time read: **8:42**
